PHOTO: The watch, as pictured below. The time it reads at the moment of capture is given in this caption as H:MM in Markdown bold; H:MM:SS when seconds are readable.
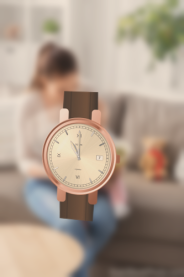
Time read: **11:00**
